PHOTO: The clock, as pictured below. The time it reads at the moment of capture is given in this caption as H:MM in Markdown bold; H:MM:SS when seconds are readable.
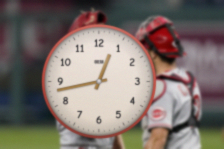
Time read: **12:43**
